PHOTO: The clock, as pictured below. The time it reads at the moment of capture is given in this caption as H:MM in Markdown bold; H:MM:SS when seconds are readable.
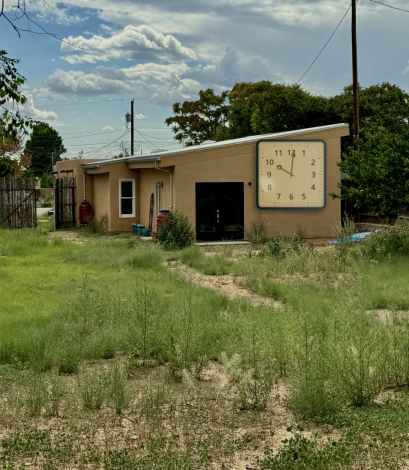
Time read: **10:01**
